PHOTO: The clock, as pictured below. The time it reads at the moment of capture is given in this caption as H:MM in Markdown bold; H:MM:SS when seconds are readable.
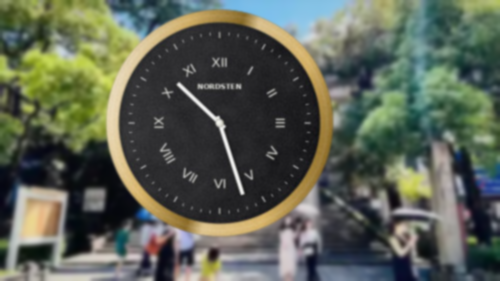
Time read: **10:27**
